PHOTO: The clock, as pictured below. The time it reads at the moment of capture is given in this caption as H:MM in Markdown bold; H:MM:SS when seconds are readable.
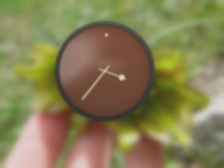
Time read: **3:36**
